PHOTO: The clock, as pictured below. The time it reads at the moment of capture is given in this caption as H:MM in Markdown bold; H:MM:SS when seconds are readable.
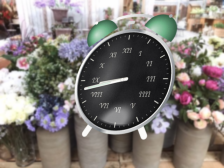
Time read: **8:43**
